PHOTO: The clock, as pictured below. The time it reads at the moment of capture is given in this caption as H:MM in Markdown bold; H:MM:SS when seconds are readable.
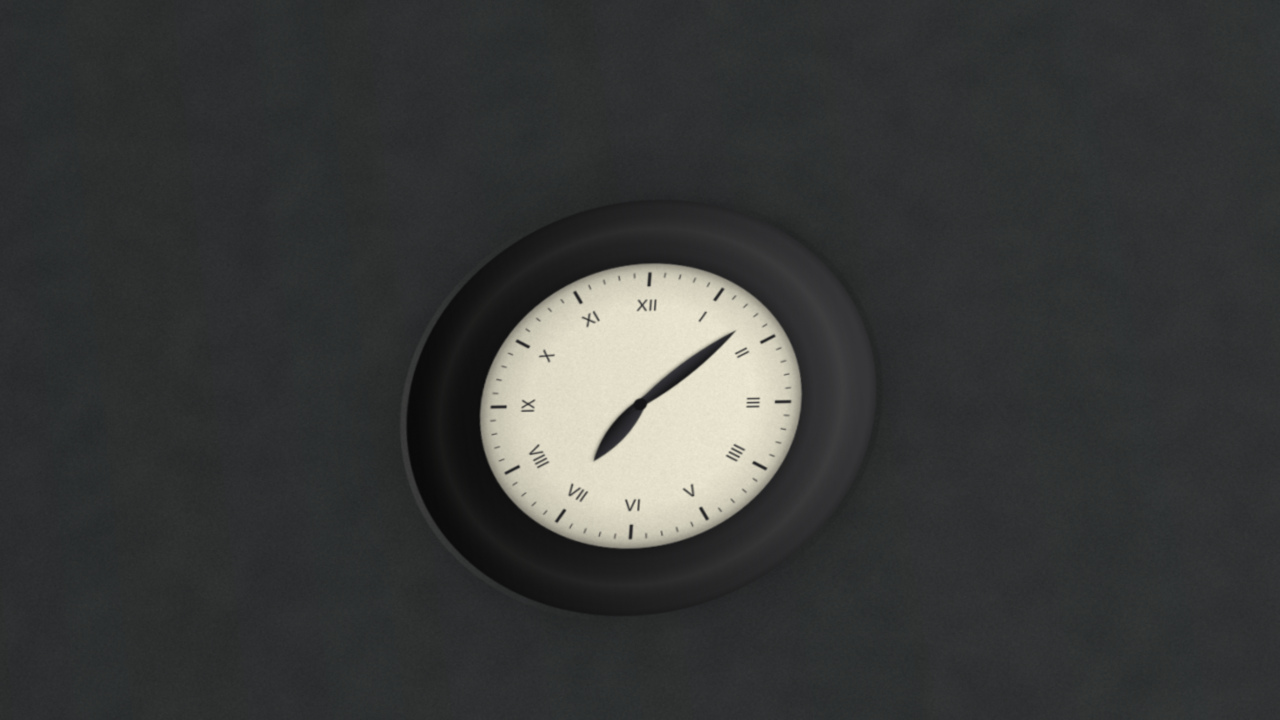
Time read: **7:08**
